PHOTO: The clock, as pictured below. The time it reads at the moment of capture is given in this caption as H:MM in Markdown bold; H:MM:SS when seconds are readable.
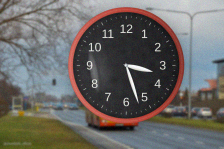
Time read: **3:27**
